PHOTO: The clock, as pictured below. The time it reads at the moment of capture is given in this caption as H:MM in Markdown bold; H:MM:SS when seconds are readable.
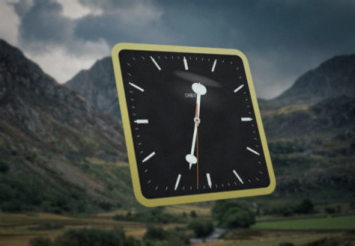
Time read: **12:33:32**
